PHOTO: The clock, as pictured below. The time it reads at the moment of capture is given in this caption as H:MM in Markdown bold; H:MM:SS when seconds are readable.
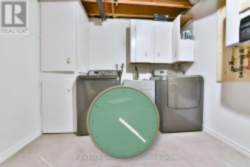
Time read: **4:22**
